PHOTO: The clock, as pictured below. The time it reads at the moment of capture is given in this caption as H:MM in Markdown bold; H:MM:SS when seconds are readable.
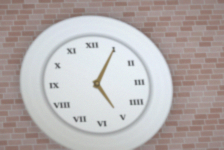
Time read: **5:05**
